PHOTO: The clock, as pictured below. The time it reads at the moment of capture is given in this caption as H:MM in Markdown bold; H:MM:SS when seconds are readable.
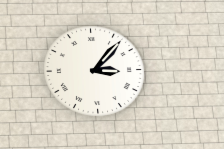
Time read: **3:07**
